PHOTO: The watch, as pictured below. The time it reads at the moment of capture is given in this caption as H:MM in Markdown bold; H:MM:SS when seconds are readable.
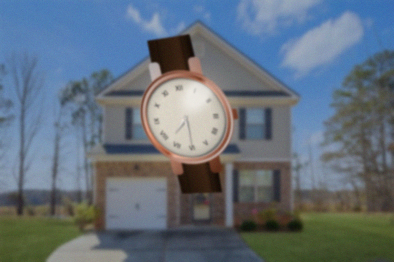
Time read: **7:30**
